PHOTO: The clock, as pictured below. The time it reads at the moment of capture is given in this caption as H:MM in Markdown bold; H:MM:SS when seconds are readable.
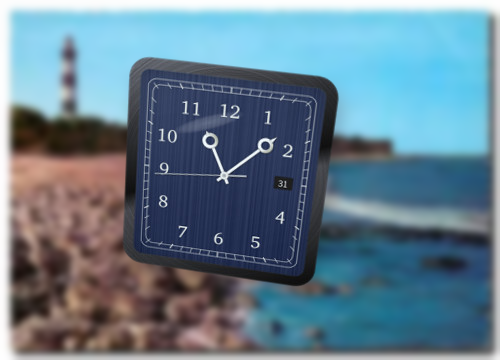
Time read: **11:07:44**
